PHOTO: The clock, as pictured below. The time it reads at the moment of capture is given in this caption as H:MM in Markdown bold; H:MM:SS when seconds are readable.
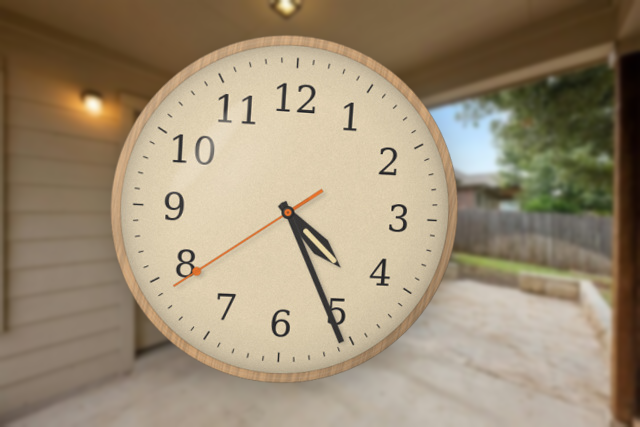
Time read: **4:25:39**
